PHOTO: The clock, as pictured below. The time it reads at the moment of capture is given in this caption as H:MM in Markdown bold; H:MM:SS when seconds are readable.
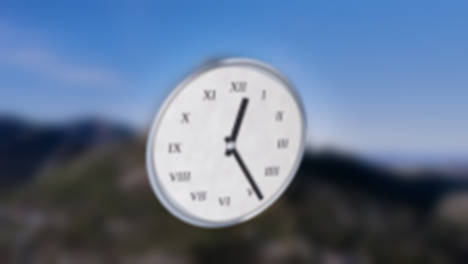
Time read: **12:24**
